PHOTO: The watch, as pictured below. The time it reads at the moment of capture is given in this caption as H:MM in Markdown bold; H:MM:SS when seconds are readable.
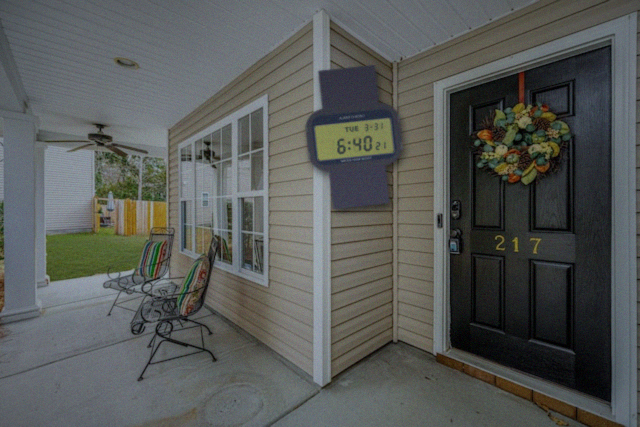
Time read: **6:40**
